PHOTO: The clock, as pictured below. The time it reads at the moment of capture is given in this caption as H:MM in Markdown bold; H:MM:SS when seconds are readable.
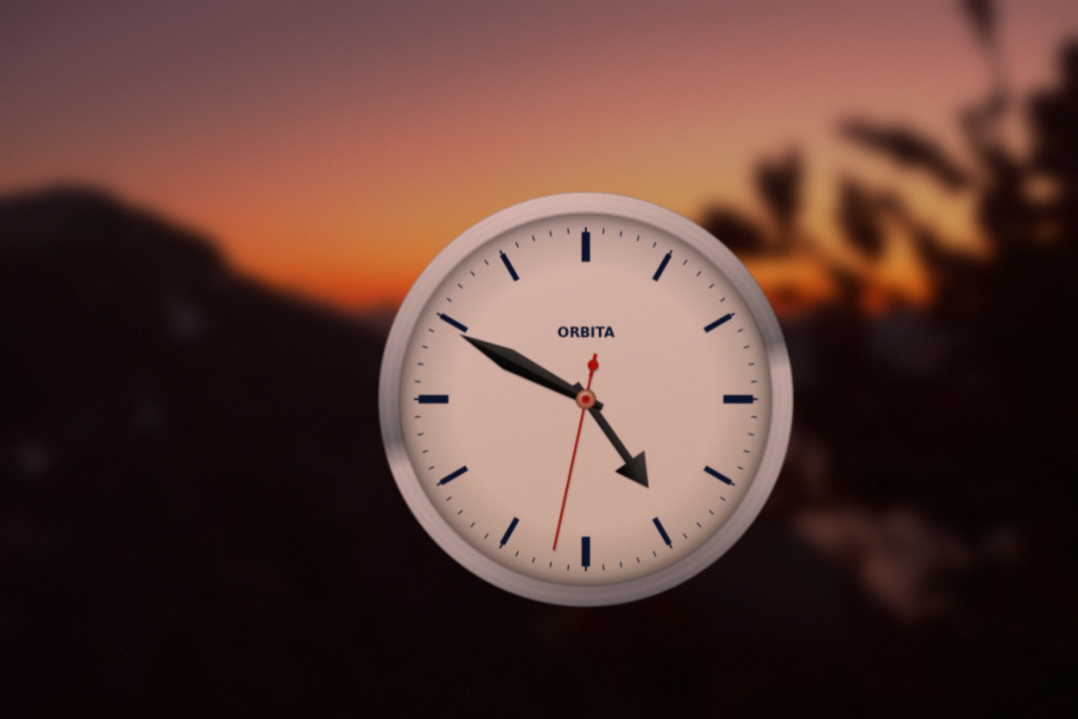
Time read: **4:49:32**
